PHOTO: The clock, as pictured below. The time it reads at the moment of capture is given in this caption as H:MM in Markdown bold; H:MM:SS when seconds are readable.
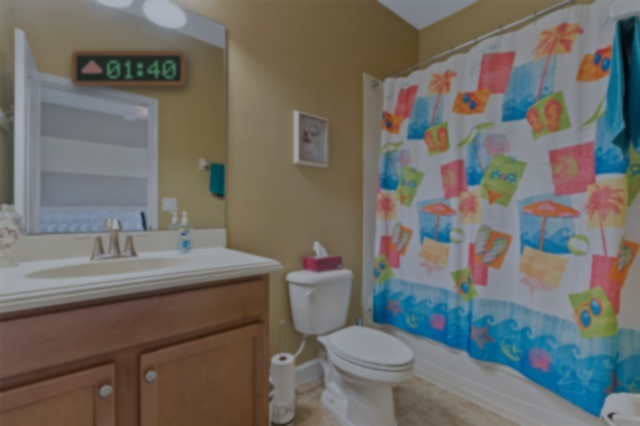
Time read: **1:40**
